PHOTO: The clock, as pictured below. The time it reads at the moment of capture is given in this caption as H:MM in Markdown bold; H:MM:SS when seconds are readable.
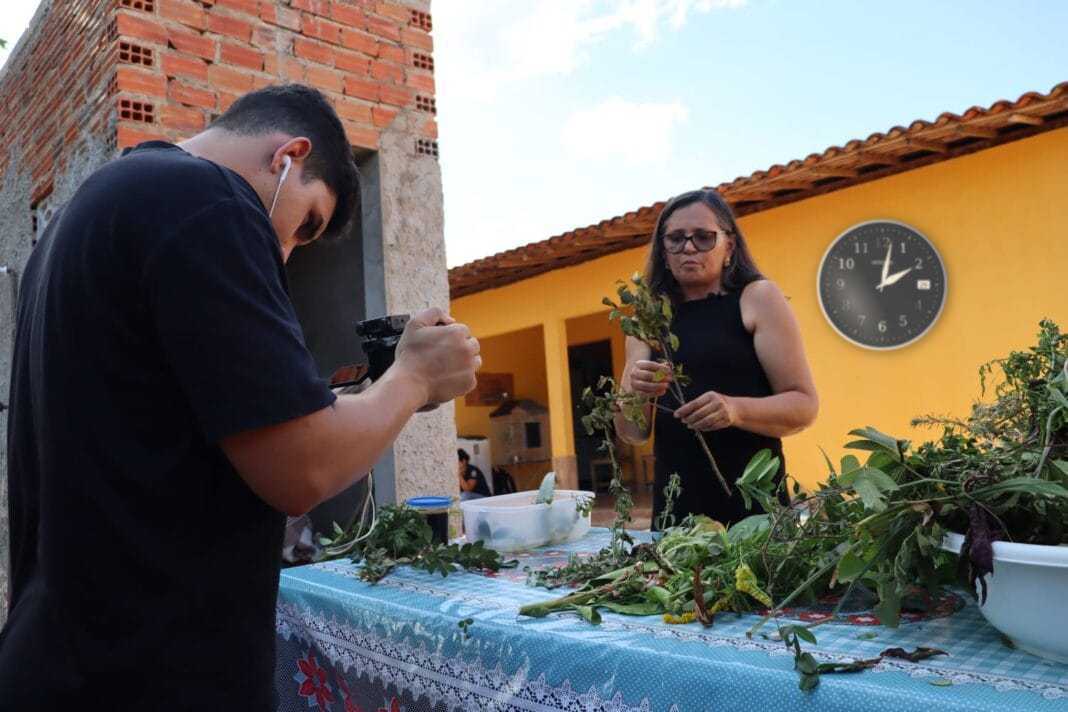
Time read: **2:02**
